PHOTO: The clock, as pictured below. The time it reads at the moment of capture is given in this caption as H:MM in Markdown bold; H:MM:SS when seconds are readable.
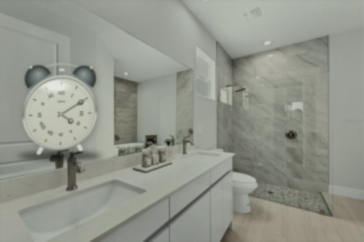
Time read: **4:10**
